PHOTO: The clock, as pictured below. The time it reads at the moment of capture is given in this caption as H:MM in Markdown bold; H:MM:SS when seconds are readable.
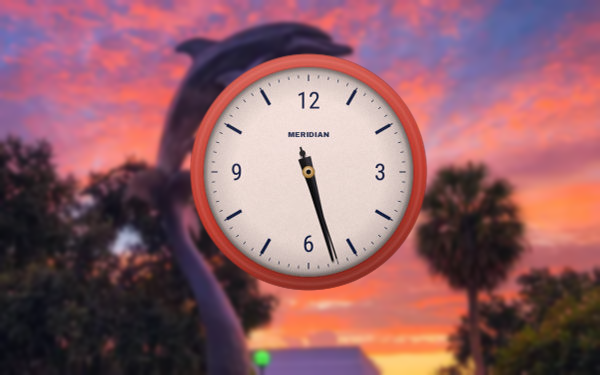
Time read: **5:27:27**
